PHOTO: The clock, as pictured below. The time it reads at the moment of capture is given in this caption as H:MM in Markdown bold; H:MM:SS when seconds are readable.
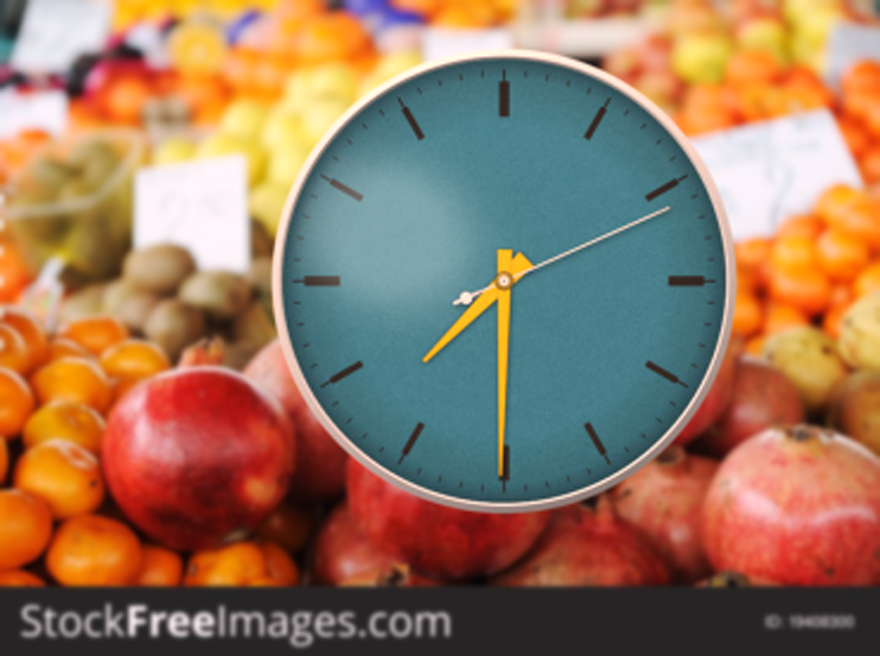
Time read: **7:30:11**
